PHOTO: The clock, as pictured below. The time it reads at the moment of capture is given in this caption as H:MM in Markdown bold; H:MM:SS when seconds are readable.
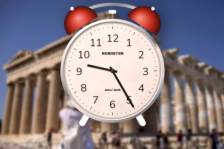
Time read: **9:25**
